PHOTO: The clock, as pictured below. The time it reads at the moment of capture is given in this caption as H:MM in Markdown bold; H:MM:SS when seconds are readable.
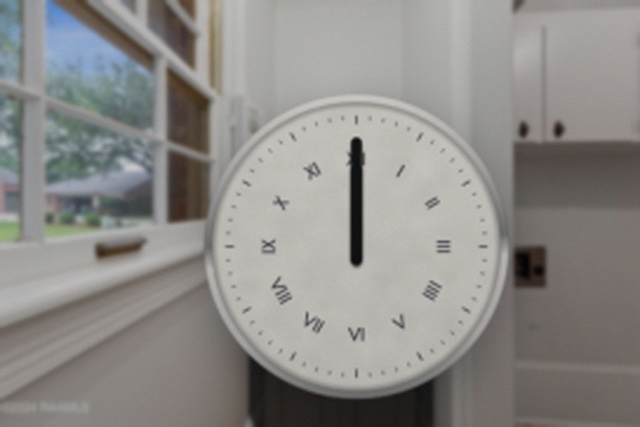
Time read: **12:00**
